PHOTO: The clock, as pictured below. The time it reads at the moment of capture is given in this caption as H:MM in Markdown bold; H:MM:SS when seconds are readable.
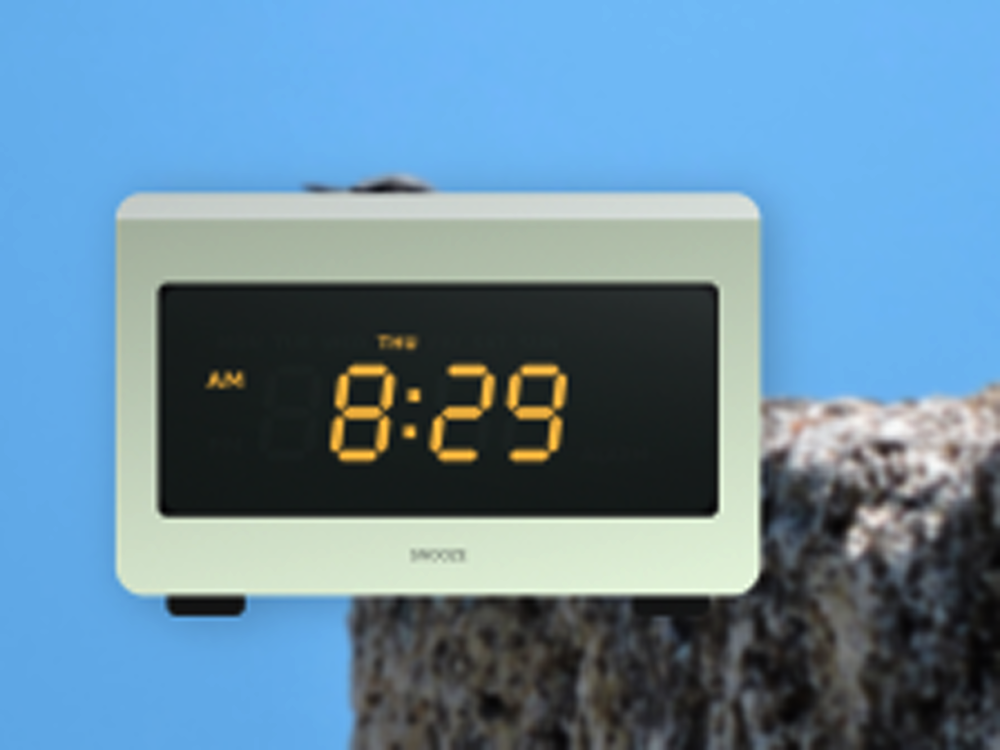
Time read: **8:29**
